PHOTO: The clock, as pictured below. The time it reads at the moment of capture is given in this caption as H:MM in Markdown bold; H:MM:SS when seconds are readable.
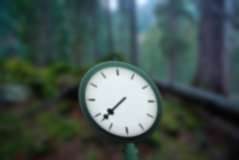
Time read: **7:38**
